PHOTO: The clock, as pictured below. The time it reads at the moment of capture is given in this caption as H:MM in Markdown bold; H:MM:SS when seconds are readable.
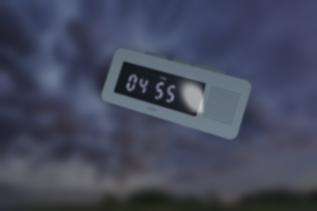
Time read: **4:55**
